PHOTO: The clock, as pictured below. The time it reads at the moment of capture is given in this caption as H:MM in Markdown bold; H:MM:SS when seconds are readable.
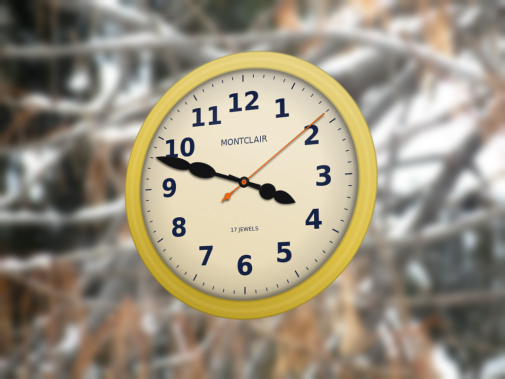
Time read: **3:48:09**
